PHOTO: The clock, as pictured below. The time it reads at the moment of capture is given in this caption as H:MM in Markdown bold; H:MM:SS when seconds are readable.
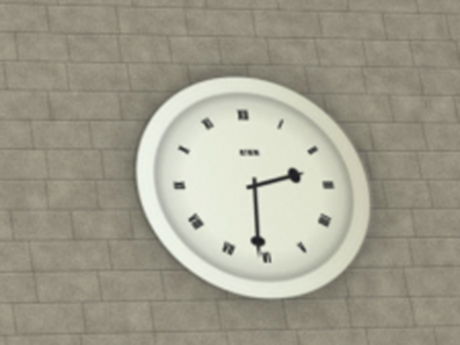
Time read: **2:31**
